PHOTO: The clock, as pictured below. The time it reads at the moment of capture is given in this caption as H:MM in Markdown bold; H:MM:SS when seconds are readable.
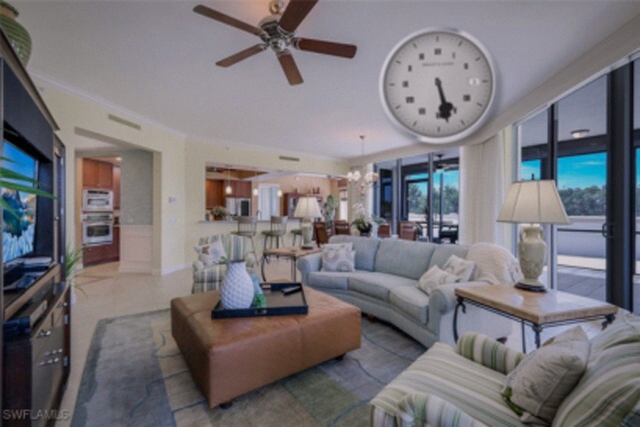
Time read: **5:28**
